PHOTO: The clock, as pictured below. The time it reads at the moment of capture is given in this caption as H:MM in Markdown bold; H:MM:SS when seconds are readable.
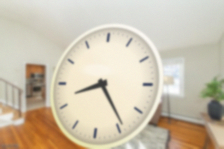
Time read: **8:24**
